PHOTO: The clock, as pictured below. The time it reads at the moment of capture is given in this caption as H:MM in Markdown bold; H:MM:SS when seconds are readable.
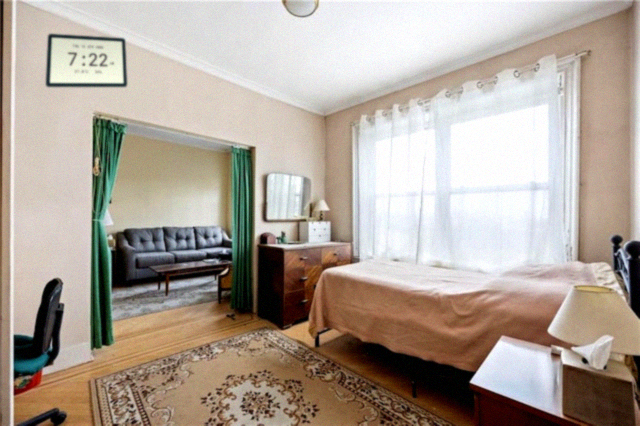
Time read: **7:22**
